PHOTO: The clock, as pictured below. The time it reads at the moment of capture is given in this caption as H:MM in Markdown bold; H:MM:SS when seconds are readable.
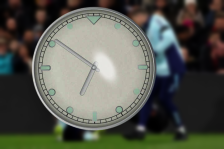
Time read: **6:51**
